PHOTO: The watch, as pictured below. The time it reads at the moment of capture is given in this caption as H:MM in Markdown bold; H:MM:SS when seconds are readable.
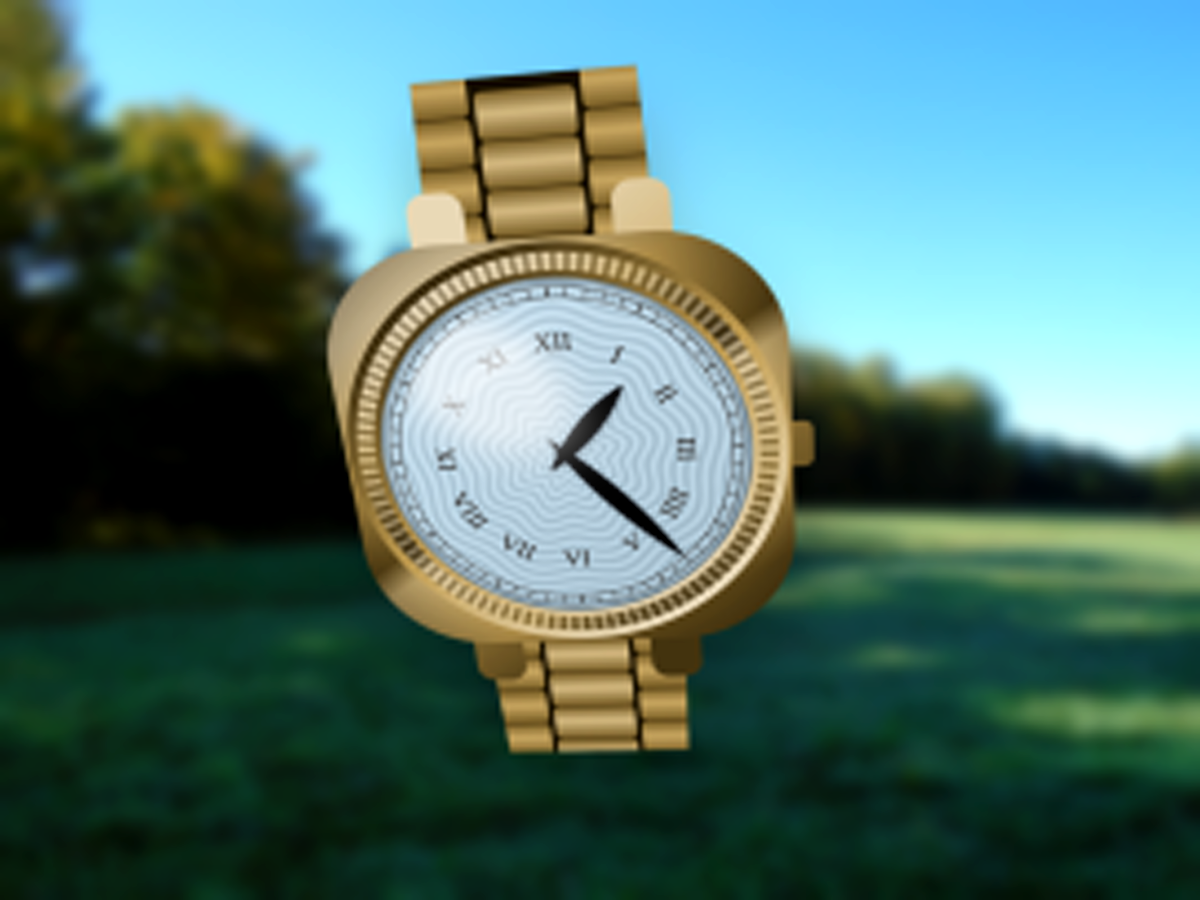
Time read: **1:23**
